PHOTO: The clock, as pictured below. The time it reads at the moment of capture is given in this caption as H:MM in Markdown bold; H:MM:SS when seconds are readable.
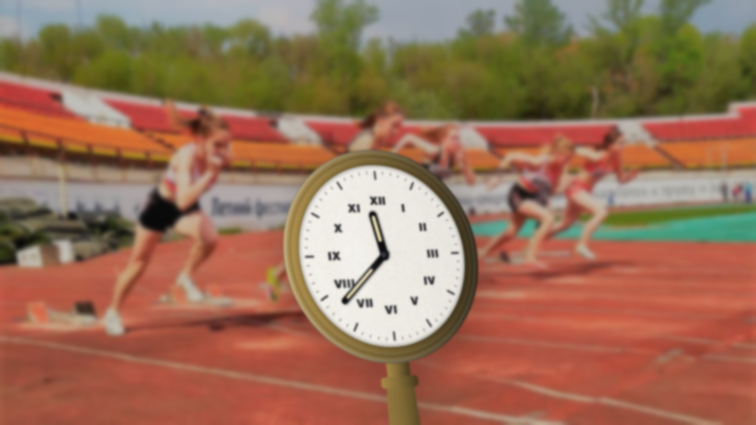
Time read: **11:38**
